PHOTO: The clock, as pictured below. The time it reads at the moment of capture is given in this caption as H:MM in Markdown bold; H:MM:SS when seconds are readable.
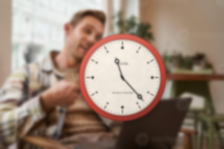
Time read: **11:23**
